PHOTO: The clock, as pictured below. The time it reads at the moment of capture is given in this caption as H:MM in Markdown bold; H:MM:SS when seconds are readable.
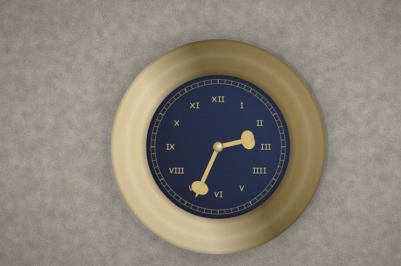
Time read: **2:34**
